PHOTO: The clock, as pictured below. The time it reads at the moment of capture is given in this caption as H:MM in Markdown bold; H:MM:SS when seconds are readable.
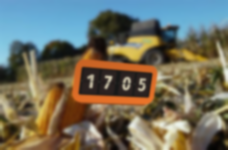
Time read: **17:05**
